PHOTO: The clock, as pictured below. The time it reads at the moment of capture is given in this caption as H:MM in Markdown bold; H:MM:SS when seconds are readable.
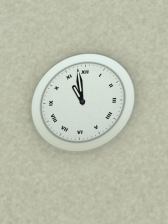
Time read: **10:58**
